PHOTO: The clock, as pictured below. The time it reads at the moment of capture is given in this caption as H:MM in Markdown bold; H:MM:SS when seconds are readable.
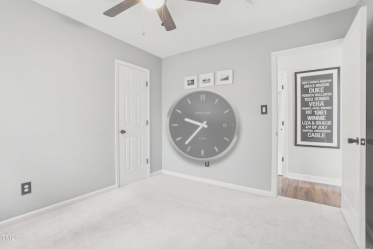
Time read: **9:37**
